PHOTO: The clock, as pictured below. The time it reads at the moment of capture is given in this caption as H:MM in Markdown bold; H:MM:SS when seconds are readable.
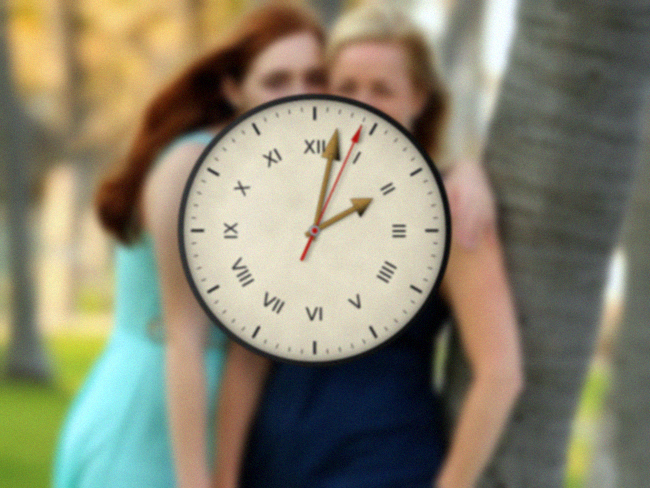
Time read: **2:02:04**
